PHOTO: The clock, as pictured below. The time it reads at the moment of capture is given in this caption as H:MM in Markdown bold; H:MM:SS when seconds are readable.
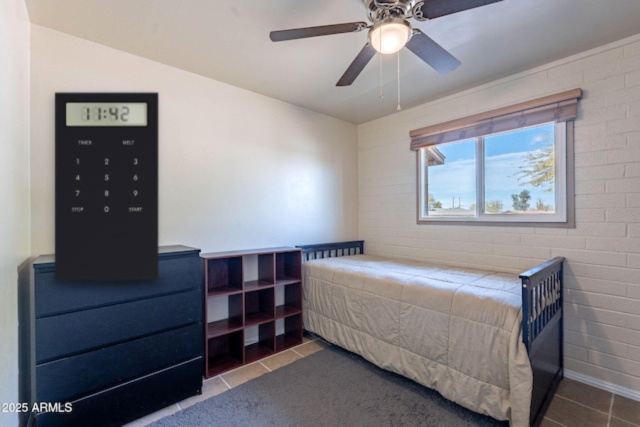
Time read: **11:42**
